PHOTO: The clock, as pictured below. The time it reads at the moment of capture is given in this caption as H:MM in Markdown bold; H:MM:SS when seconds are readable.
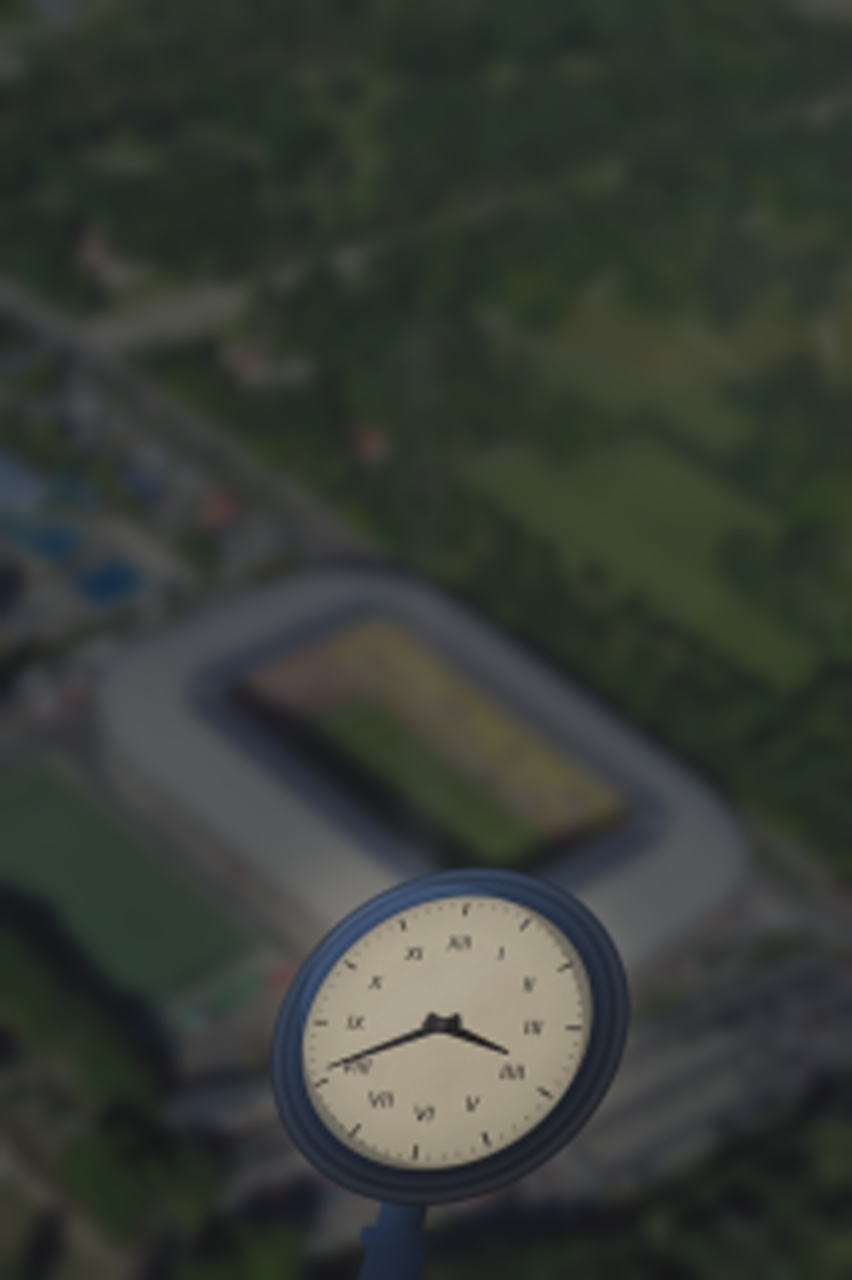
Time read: **3:41**
